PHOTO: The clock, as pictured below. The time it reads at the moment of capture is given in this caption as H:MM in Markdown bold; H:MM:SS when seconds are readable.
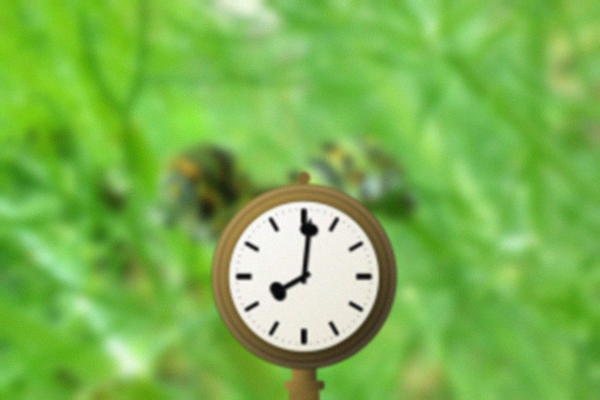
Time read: **8:01**
